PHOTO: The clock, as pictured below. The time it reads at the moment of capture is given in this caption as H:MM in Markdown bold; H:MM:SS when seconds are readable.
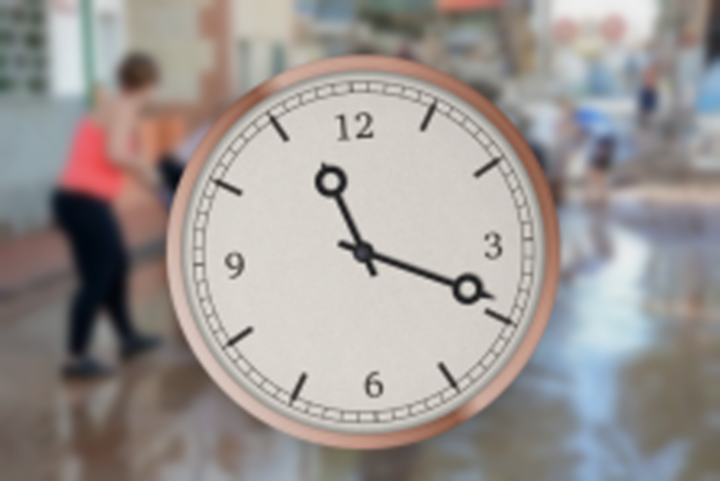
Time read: **11:19**
